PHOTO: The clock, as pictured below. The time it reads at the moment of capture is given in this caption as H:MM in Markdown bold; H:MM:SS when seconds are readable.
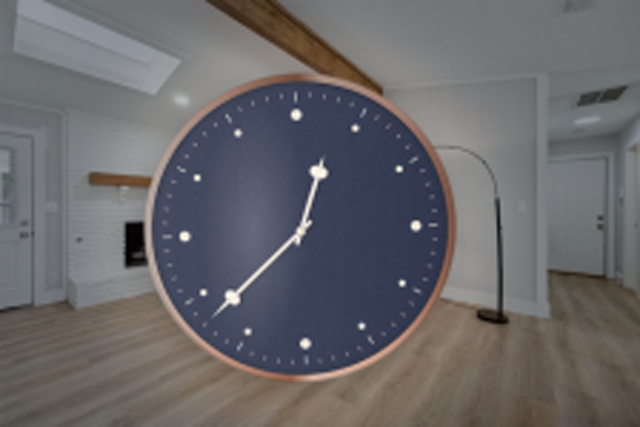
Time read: **12:38**
